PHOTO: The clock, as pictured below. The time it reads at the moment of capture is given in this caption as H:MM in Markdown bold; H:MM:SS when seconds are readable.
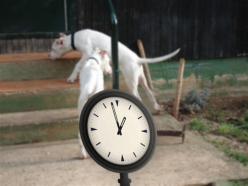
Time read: **12:58**
